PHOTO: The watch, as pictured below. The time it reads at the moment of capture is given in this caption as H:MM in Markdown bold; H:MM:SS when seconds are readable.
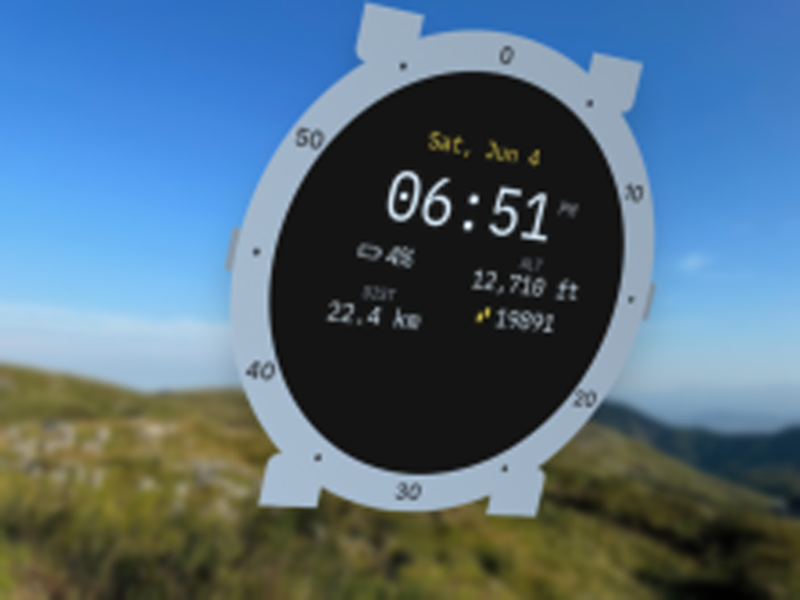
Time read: **6:51**
